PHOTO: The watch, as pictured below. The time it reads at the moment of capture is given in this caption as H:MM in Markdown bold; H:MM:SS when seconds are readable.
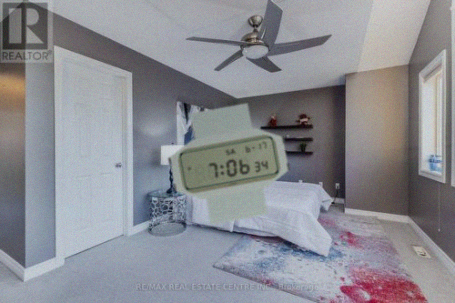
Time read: **7:06:34**
